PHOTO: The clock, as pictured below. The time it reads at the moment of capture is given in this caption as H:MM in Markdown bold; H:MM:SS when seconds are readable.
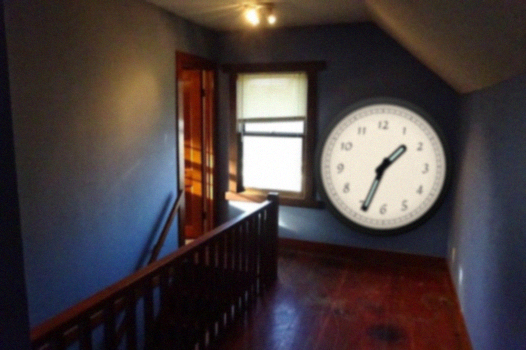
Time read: **1:34**
